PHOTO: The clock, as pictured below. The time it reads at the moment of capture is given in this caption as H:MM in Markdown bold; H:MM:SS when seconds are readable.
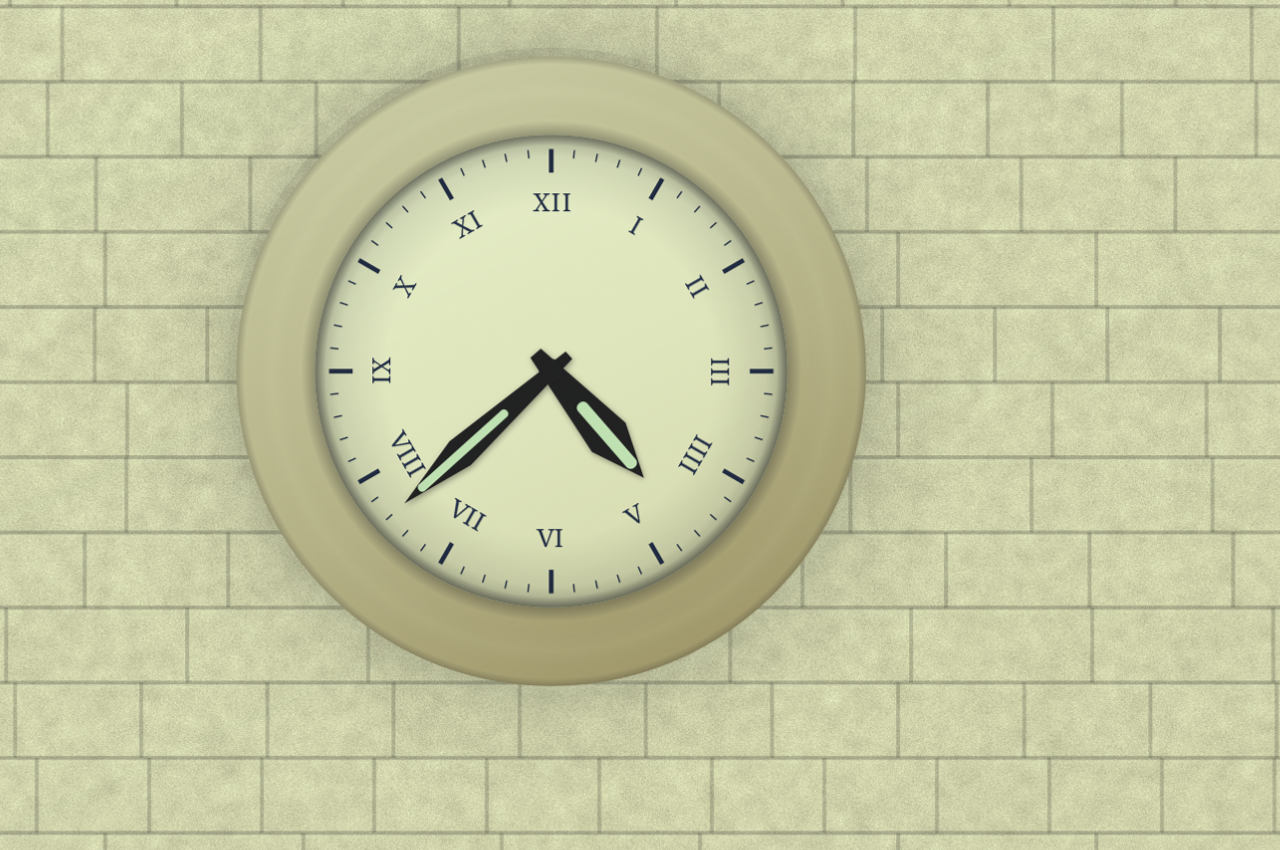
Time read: **4:38**
